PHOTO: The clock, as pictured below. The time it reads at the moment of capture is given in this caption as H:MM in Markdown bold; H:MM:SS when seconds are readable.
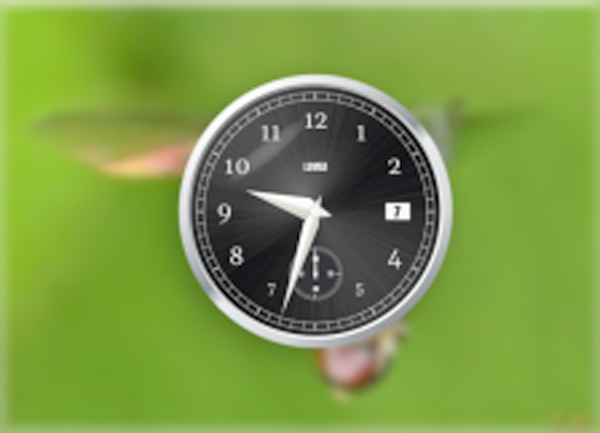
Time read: **9:33**
